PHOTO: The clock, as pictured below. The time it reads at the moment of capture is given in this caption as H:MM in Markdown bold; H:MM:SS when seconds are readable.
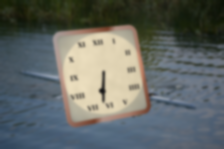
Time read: **6:32**
